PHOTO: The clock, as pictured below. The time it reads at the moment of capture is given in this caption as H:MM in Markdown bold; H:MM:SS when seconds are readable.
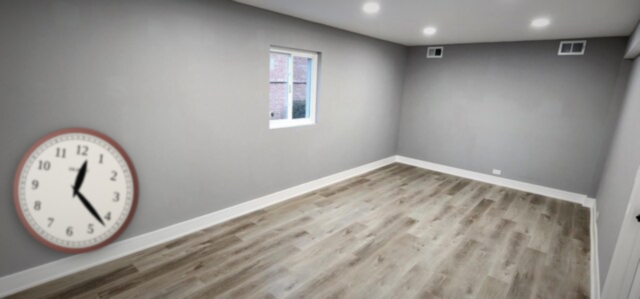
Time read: **12:22**
